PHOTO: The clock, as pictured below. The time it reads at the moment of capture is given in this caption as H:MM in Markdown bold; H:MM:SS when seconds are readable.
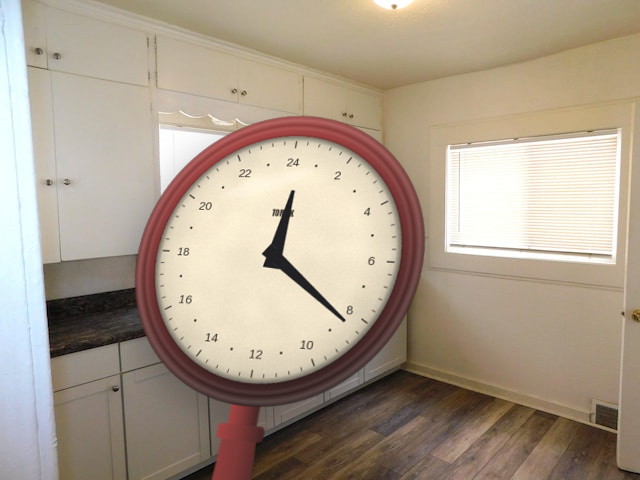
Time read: **0:21**
